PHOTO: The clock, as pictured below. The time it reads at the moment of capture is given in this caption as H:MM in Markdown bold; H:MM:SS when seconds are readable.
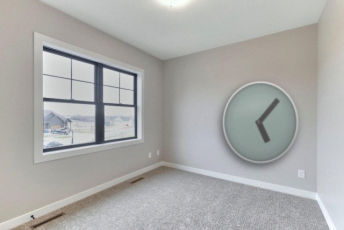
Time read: **5:07**
